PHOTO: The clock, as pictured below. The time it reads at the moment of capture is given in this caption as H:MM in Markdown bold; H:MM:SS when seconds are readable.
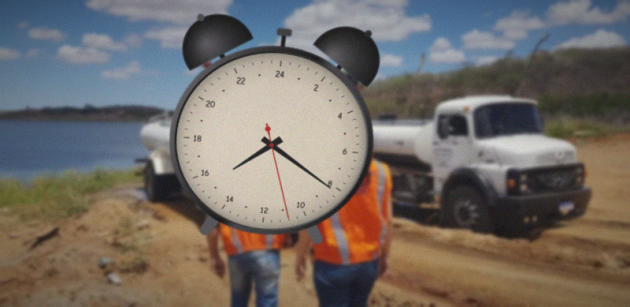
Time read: **15:20:27**
